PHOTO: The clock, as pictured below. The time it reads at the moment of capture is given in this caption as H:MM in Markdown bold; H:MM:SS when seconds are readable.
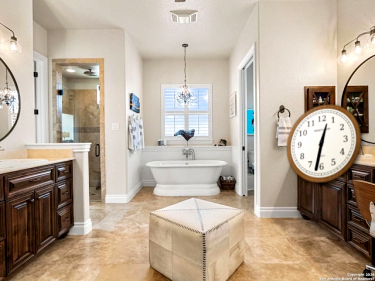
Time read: **12:32**
